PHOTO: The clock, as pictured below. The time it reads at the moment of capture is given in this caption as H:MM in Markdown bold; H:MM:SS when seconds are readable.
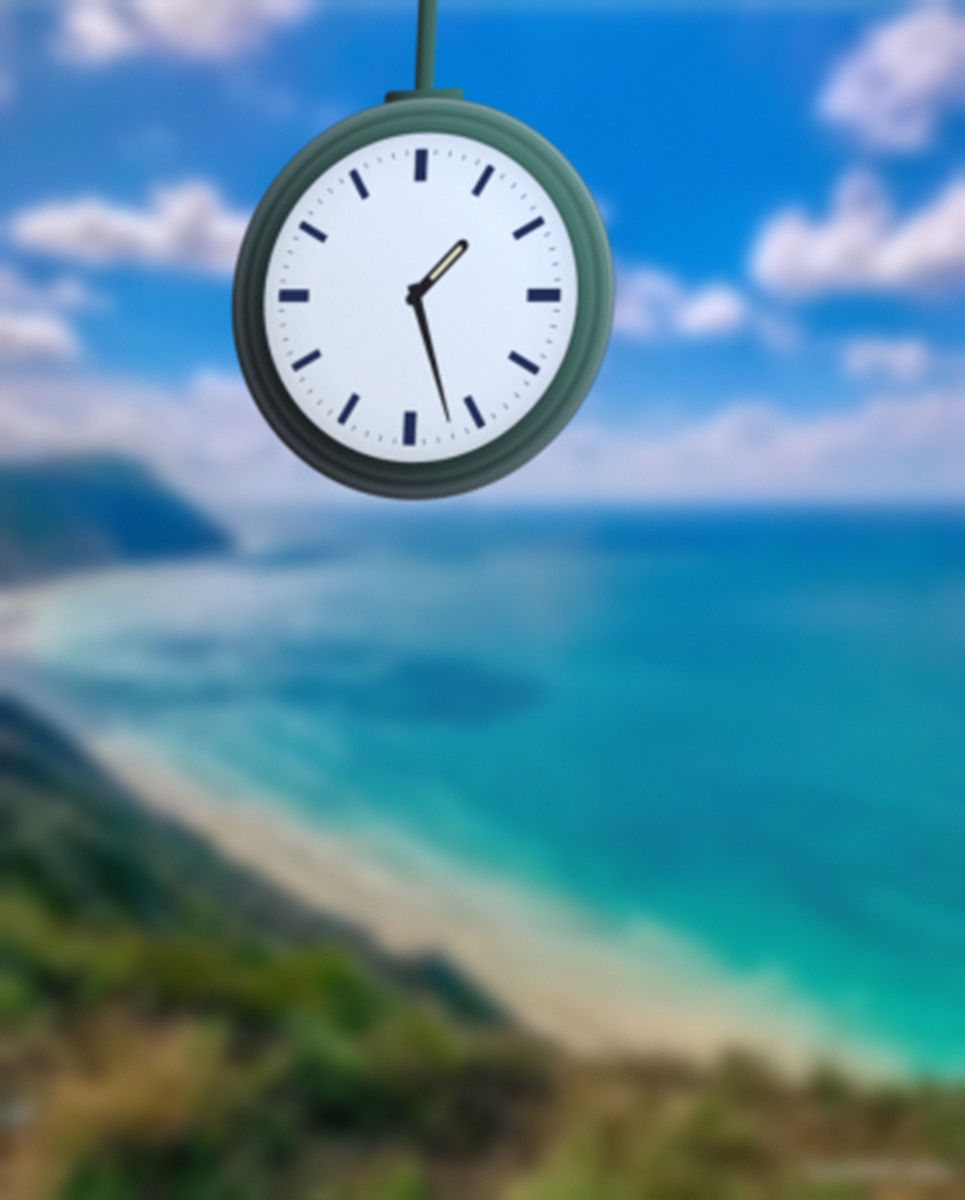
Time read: **1:27**
